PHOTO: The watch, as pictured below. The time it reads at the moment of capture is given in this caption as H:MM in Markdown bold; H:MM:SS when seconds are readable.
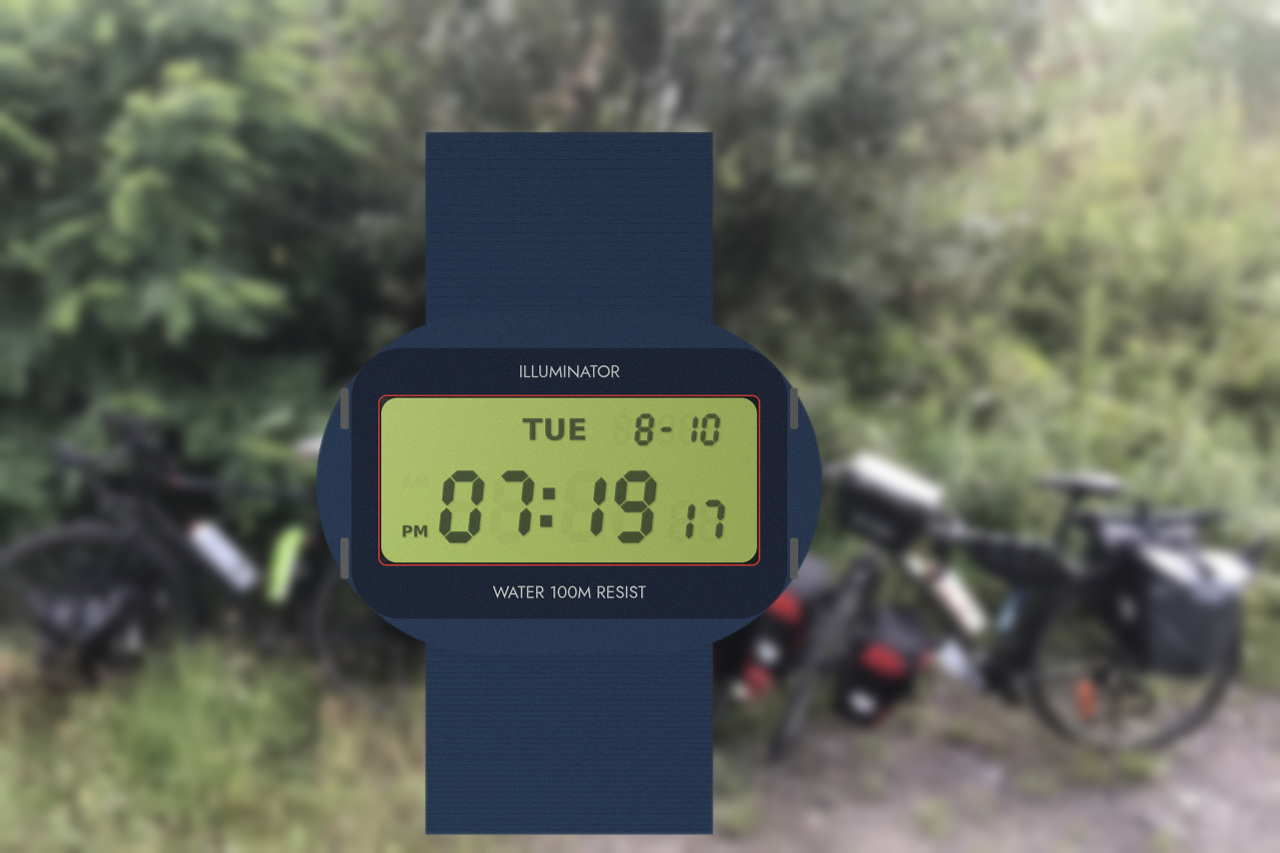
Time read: **7:19:17**
